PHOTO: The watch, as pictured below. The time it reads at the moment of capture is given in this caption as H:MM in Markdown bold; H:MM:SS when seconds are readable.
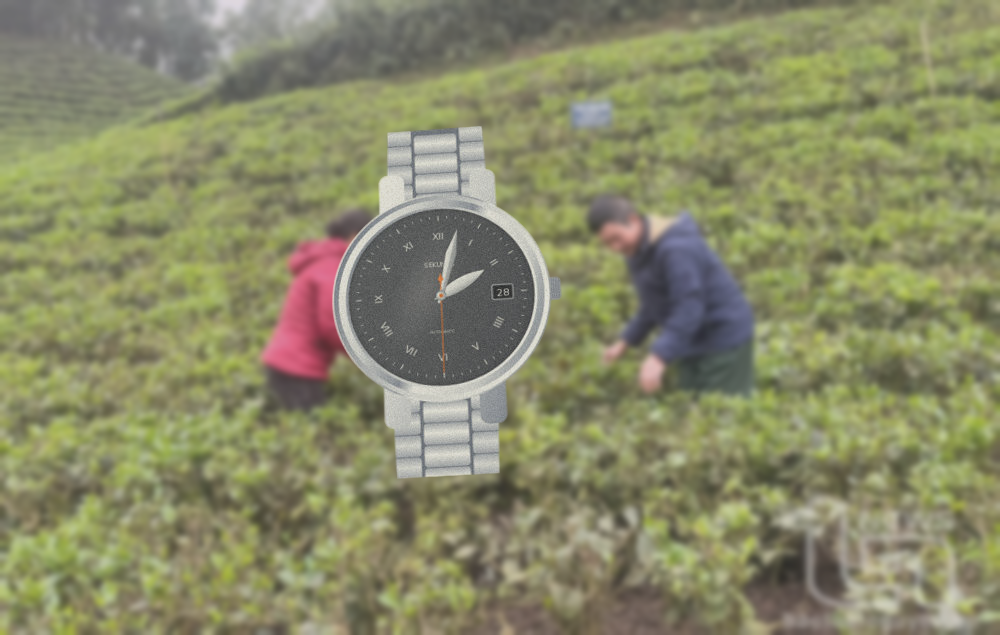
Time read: **2:02:30**
